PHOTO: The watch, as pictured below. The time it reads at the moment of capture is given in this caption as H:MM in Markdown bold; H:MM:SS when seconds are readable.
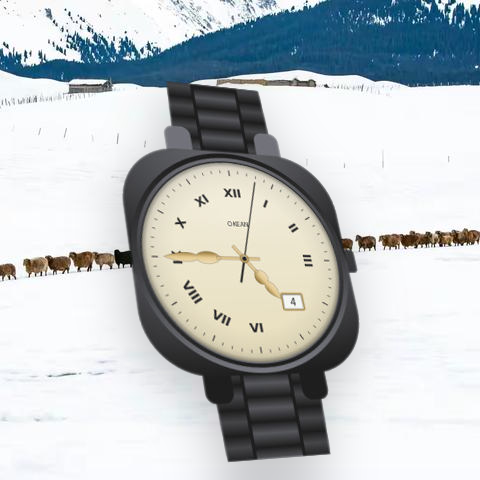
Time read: **4:45:03**
